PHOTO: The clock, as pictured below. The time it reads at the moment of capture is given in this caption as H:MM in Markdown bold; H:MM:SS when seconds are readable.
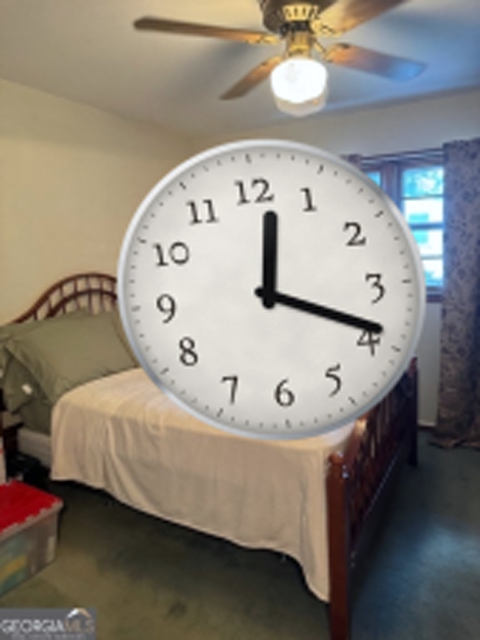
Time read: **12:19**
